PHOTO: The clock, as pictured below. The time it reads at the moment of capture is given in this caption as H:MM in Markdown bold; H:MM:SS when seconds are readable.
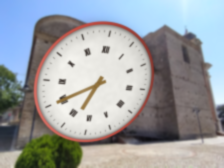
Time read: **6:40**
